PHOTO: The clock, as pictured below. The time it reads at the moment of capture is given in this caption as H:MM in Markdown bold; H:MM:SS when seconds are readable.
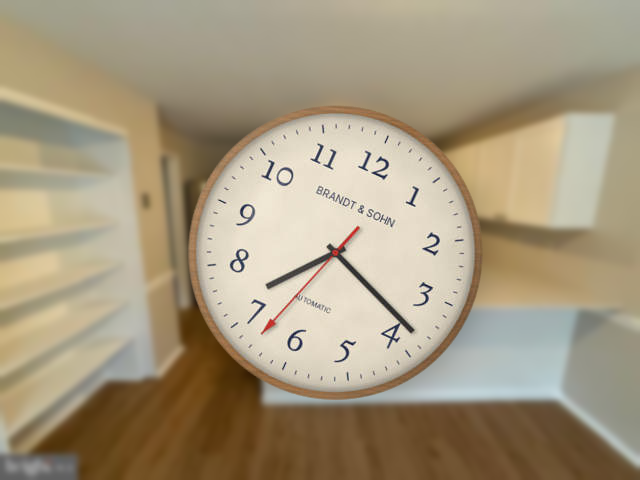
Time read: **7:18:33**
